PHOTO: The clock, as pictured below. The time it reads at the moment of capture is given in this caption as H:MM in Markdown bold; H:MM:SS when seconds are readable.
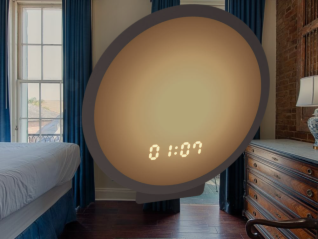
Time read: **1:07**
